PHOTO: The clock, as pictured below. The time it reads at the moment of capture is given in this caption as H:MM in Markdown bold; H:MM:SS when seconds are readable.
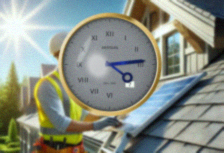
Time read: **4:14**
